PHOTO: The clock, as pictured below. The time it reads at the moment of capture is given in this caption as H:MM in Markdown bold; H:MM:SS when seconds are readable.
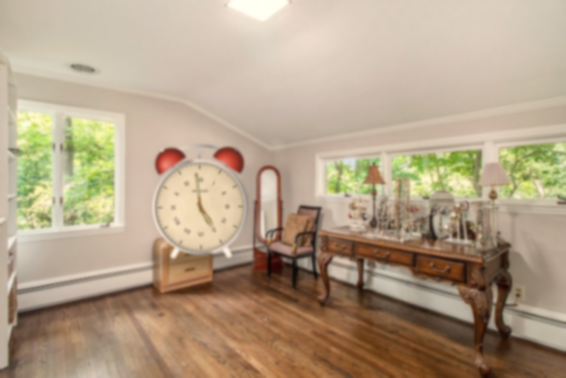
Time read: **4:59**
